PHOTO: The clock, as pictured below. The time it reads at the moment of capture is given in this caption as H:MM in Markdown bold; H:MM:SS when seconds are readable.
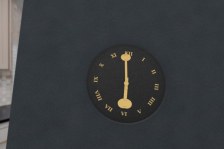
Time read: **5:59**
